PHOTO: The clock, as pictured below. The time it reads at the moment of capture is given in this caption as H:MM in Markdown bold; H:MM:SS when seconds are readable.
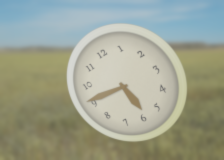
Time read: **5:46**
